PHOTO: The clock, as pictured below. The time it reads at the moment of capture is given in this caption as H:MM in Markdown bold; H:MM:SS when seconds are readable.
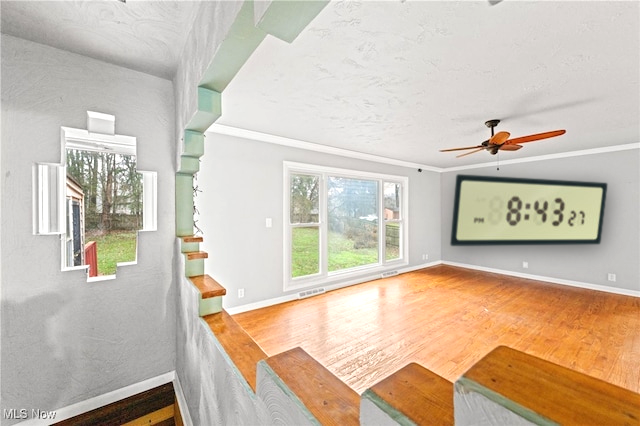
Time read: **8:43:27**
